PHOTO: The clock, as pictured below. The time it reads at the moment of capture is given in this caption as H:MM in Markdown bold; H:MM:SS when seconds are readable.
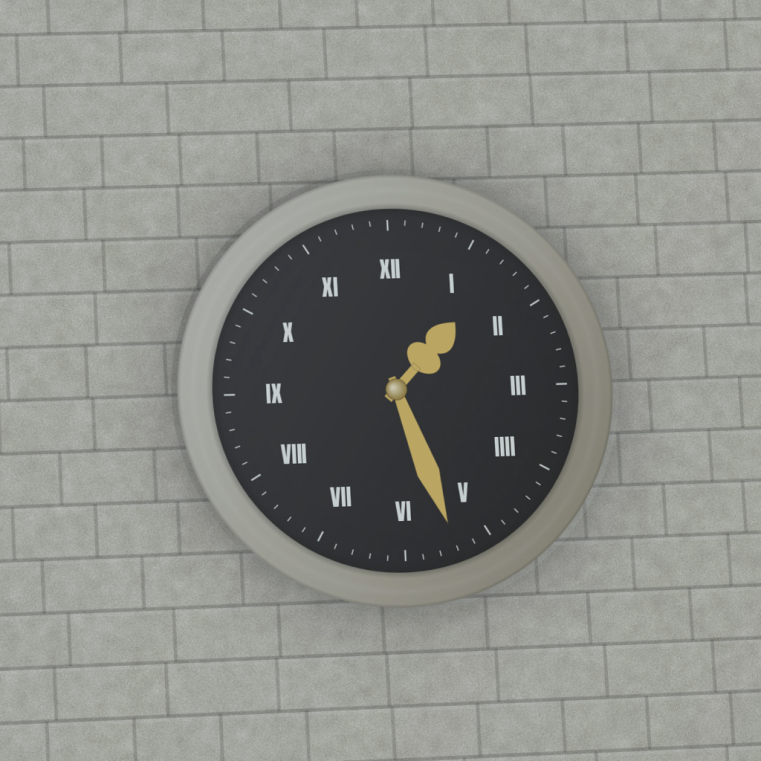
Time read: **1:27**
